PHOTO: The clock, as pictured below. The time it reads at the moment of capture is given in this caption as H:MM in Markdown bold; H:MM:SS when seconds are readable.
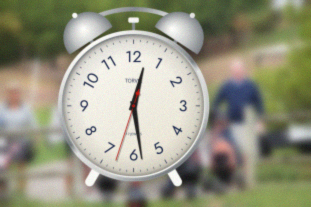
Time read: **12:28:33**
